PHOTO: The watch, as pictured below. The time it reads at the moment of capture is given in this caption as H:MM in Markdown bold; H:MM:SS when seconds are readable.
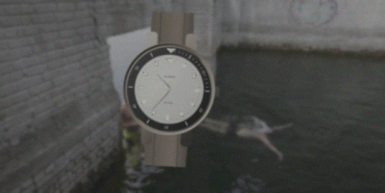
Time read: **10:36**
